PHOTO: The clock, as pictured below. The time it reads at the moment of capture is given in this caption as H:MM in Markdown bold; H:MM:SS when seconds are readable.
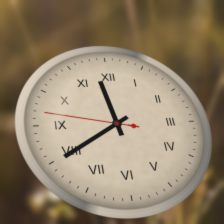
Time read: **11:39:47**
